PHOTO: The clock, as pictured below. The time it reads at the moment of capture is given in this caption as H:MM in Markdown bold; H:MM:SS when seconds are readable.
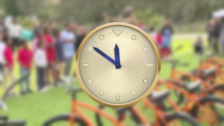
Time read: **11:51**
